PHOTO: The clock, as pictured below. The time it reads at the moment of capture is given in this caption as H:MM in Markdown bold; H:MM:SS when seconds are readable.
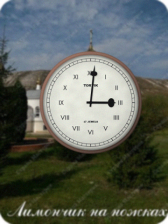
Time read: **3:01**
